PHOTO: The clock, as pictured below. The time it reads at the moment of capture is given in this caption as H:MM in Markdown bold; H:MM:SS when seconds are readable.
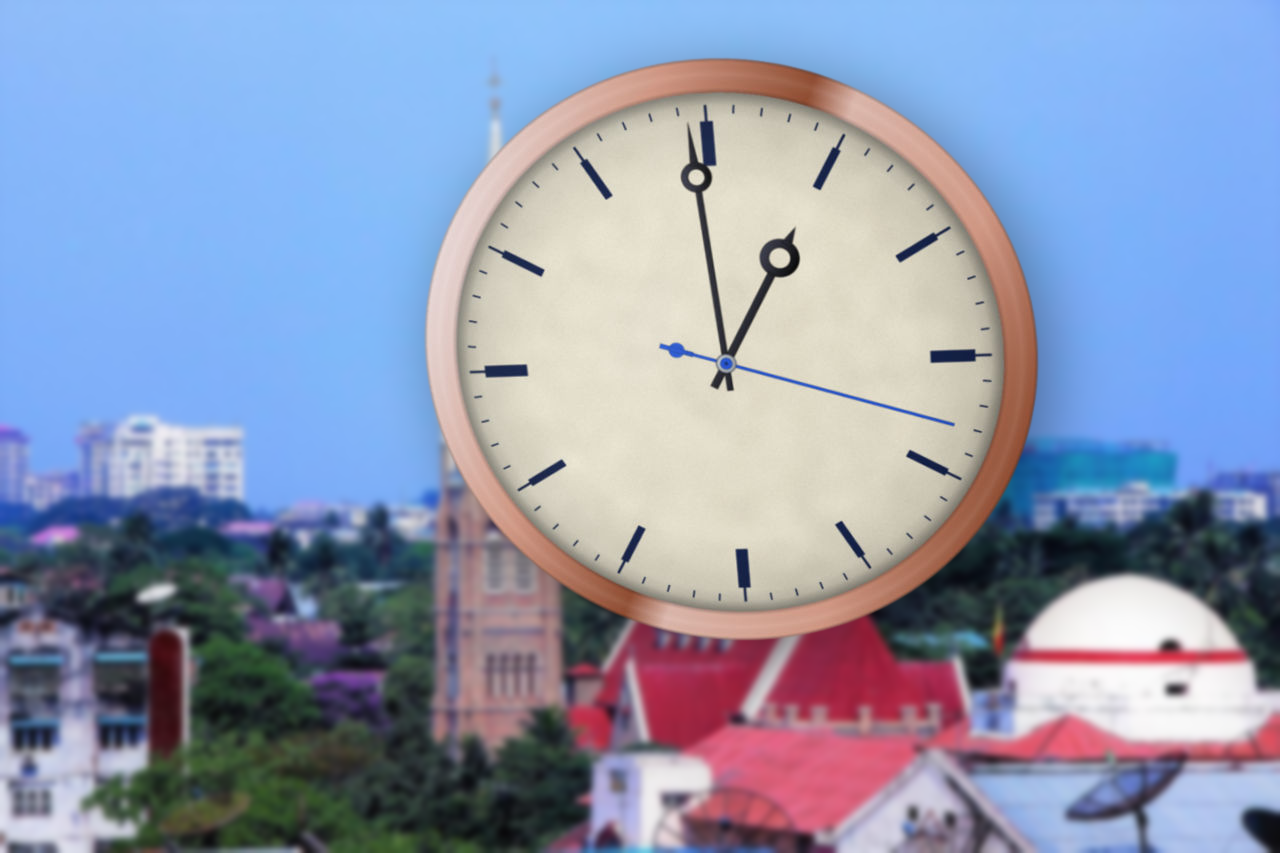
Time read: **12:59:18**
